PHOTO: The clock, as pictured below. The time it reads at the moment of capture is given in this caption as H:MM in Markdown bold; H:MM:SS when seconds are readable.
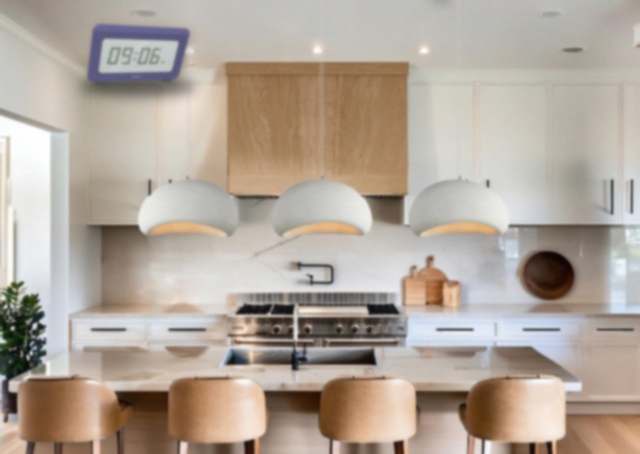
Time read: **9:06**
